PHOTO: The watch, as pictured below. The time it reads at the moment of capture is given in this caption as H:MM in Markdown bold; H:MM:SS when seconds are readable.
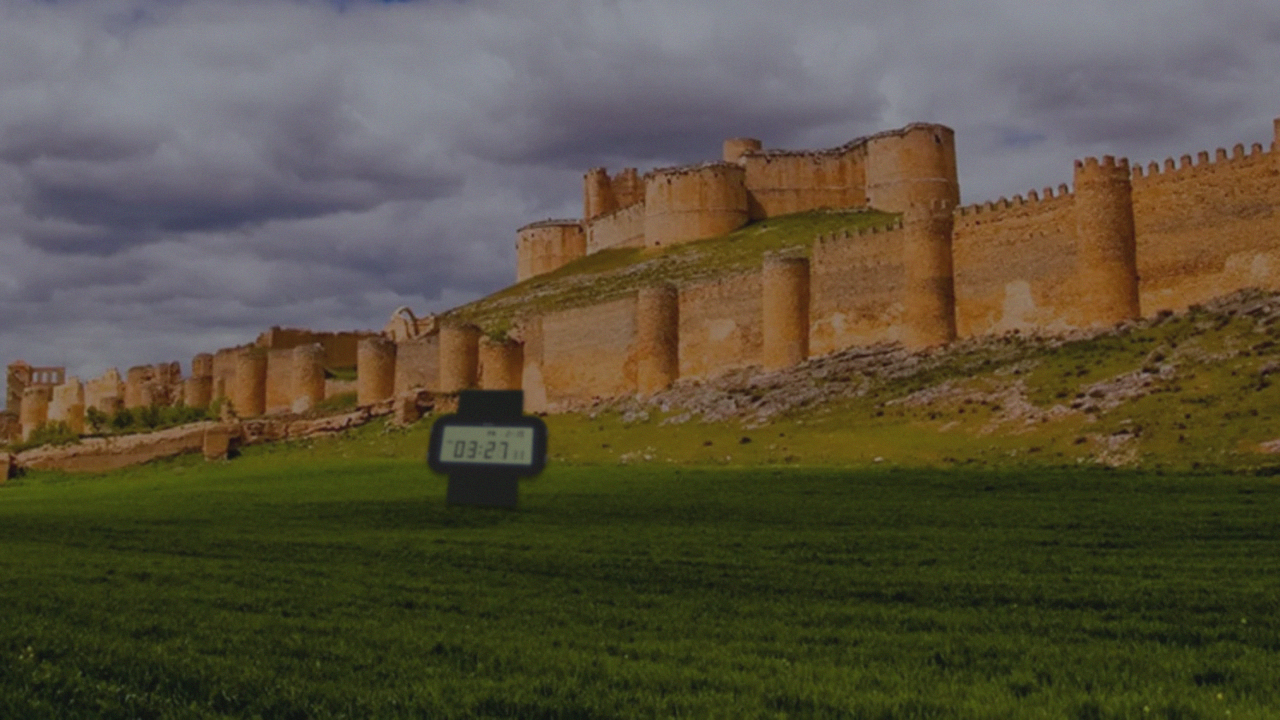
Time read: **3:27**
